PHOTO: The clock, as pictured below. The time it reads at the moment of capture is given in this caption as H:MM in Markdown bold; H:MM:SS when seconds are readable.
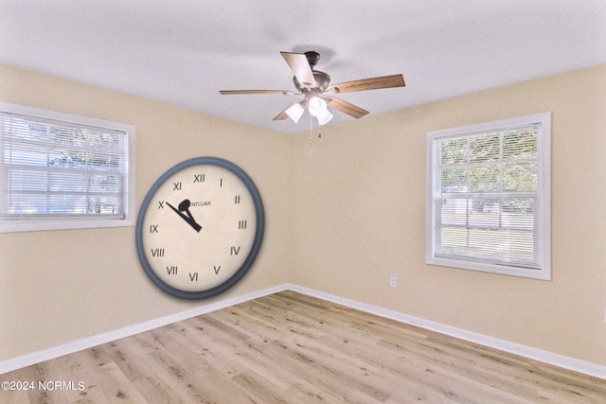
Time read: **10:51**
